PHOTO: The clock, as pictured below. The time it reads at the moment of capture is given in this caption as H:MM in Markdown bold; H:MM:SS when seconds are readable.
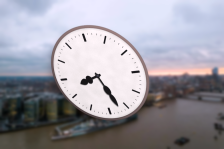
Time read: **8:27**
